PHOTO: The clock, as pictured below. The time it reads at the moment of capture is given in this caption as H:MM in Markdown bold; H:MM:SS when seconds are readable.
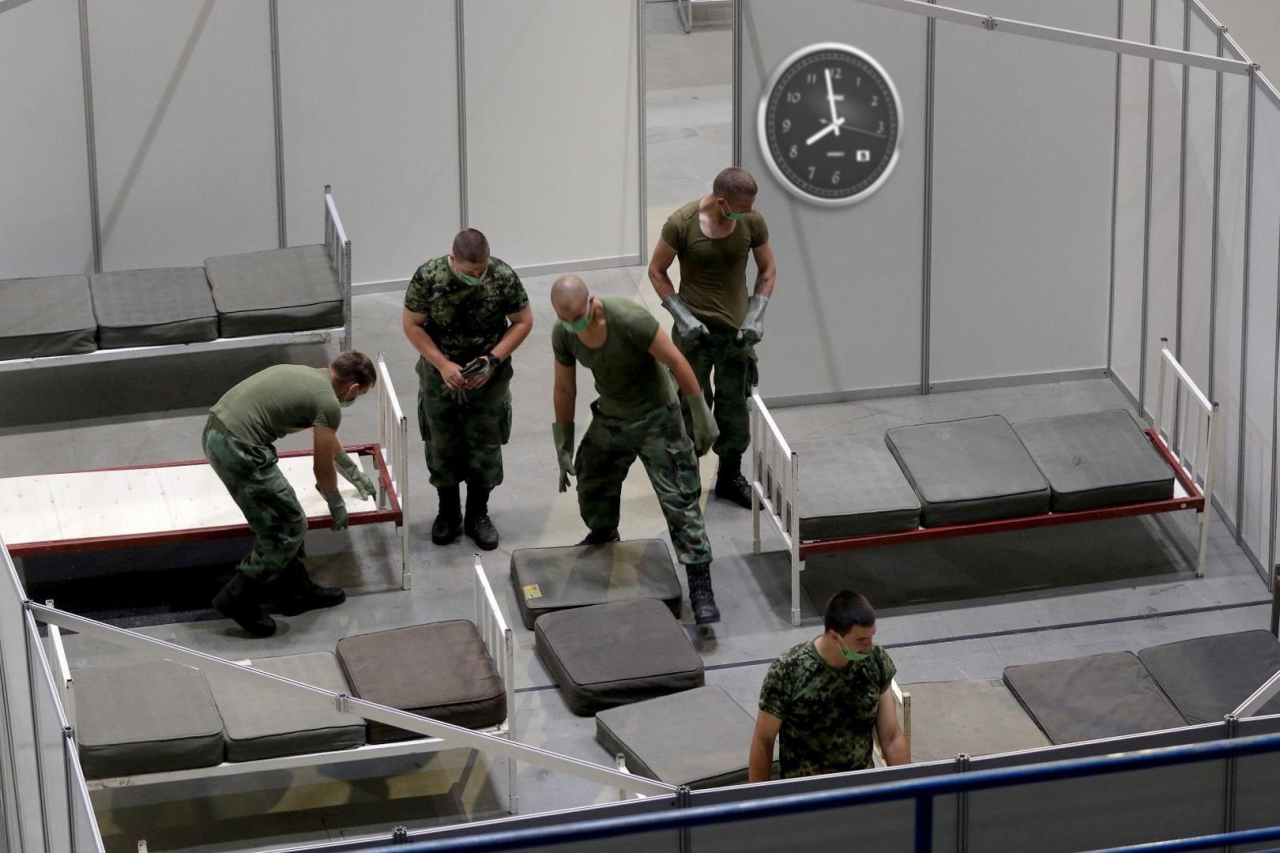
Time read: **7:58:17**
